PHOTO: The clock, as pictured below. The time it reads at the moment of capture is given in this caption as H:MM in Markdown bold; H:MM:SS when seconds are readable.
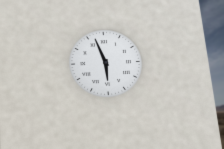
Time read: **5:57**
